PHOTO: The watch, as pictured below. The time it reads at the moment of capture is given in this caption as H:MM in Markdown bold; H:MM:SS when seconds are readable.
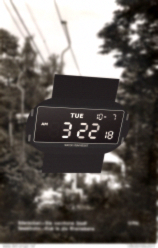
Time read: **3:22:18**
